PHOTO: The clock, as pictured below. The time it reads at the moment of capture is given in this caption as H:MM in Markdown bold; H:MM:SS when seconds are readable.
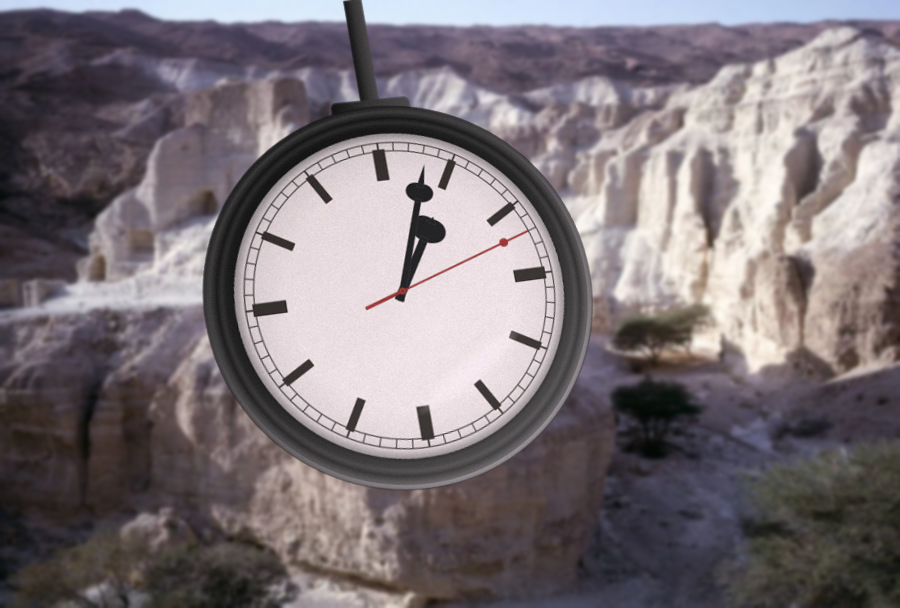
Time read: **1:03:12**
